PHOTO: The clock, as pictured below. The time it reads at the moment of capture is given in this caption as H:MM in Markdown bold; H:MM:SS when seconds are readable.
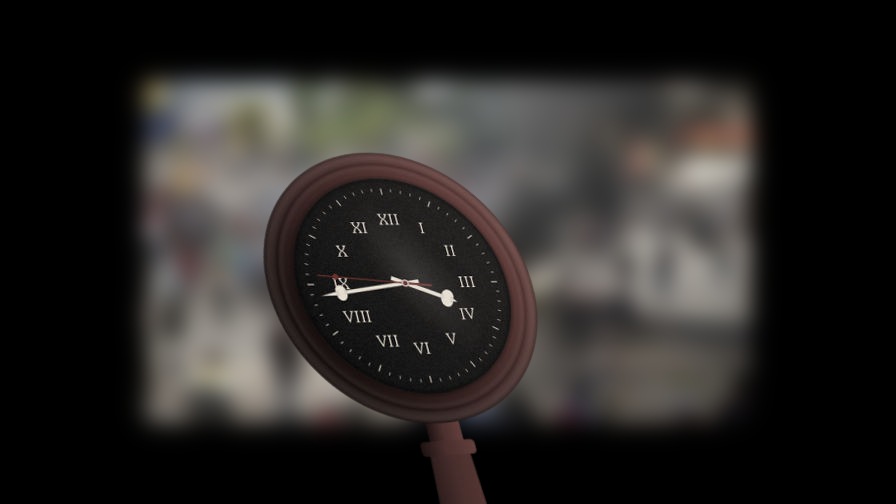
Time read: **3:43:46**
